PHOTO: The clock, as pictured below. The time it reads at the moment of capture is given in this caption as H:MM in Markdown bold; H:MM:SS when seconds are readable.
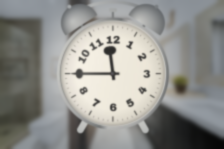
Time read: **11:45**
